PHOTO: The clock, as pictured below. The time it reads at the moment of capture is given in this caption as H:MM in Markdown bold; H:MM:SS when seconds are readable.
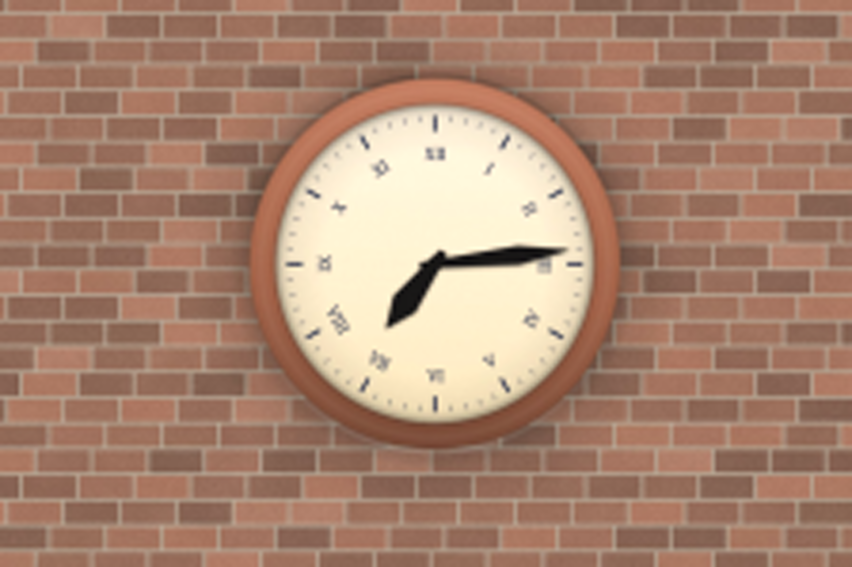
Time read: **7:14**
